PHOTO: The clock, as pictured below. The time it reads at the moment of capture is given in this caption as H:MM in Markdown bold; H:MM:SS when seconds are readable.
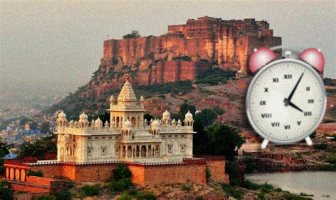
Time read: **4:05**
